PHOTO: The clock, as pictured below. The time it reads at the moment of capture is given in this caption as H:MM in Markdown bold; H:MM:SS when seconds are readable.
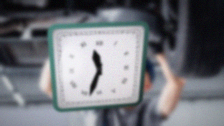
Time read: **11:33**
